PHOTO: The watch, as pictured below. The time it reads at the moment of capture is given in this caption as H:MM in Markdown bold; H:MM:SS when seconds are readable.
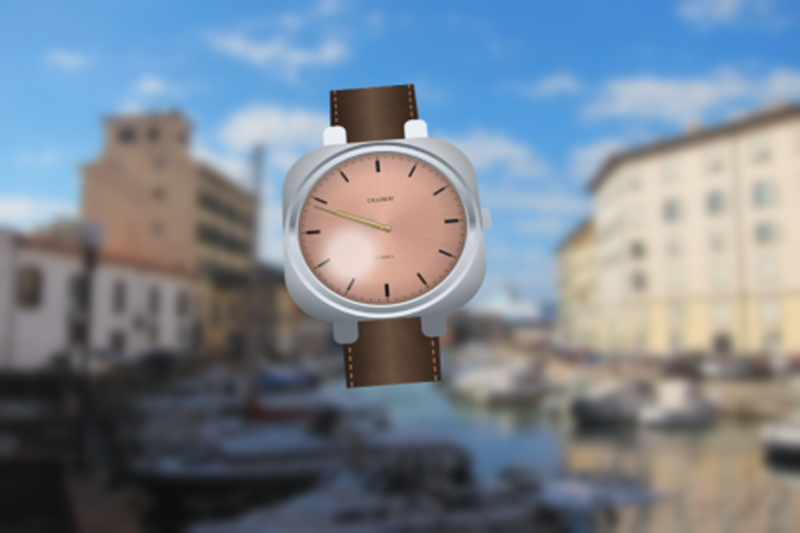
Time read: **9:49**
